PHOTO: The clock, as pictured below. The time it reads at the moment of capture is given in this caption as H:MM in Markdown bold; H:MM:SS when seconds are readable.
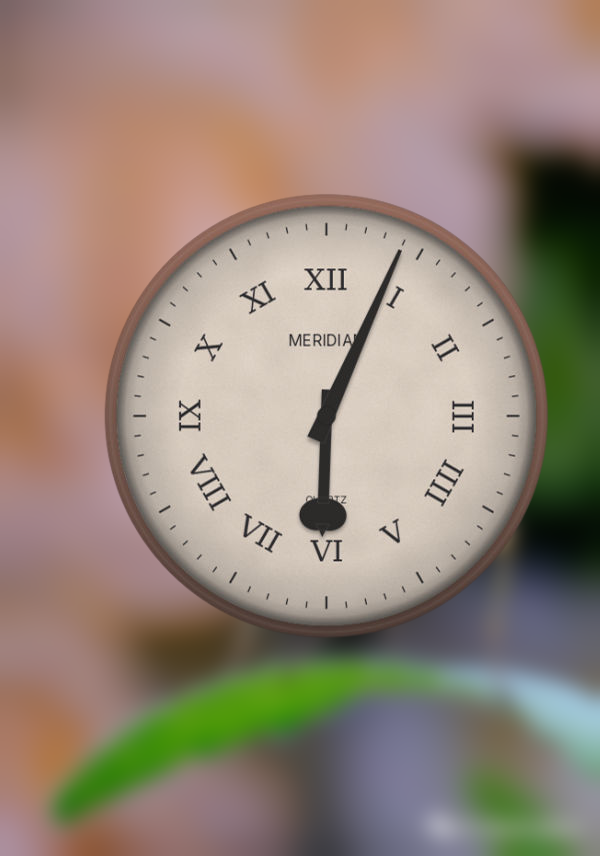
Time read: **6:04**
